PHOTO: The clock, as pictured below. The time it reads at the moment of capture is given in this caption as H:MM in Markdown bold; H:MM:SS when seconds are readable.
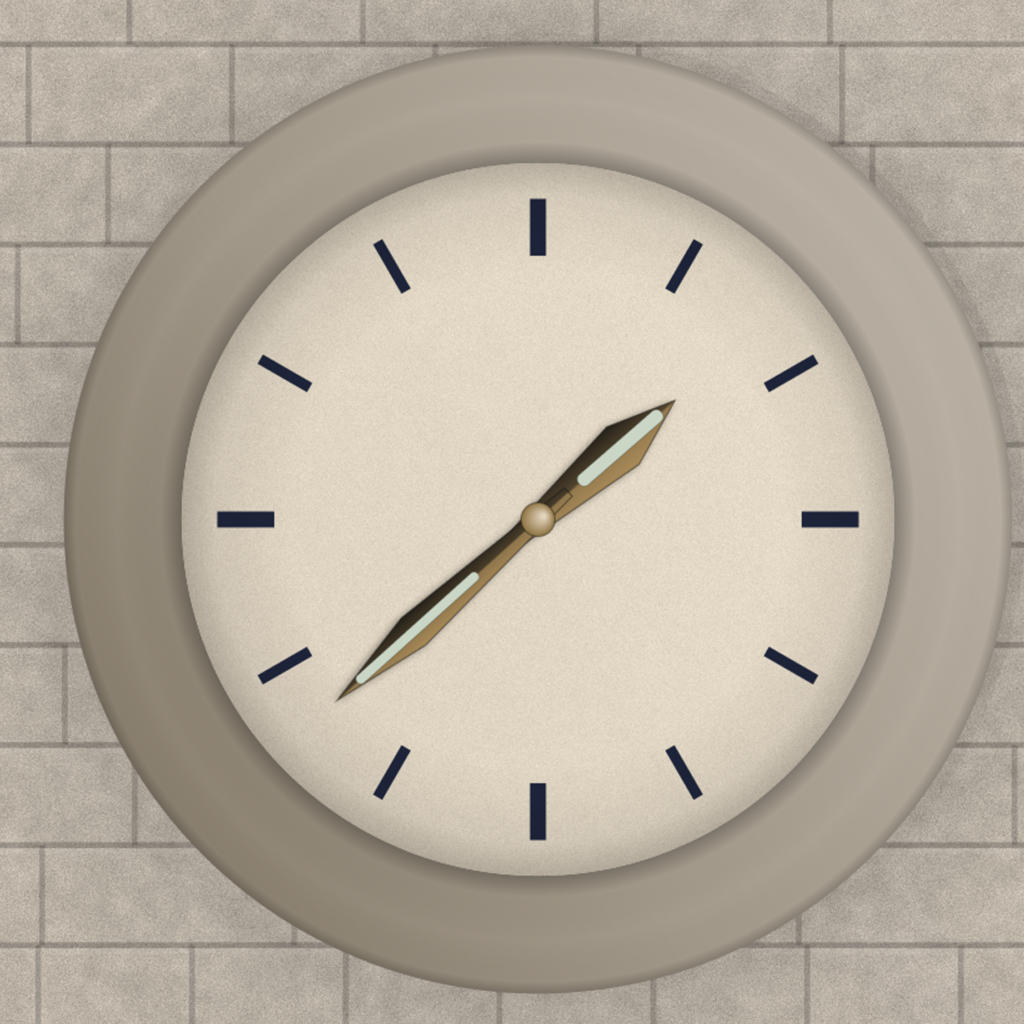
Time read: **1:38**
